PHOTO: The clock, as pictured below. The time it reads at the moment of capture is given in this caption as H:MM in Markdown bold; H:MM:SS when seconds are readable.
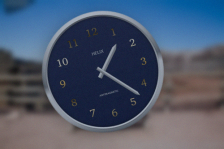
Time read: **1:23**
